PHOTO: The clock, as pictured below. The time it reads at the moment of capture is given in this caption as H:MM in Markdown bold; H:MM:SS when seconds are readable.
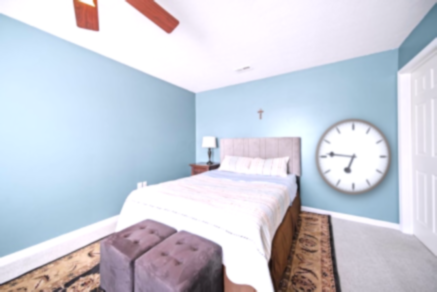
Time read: **6:46**
